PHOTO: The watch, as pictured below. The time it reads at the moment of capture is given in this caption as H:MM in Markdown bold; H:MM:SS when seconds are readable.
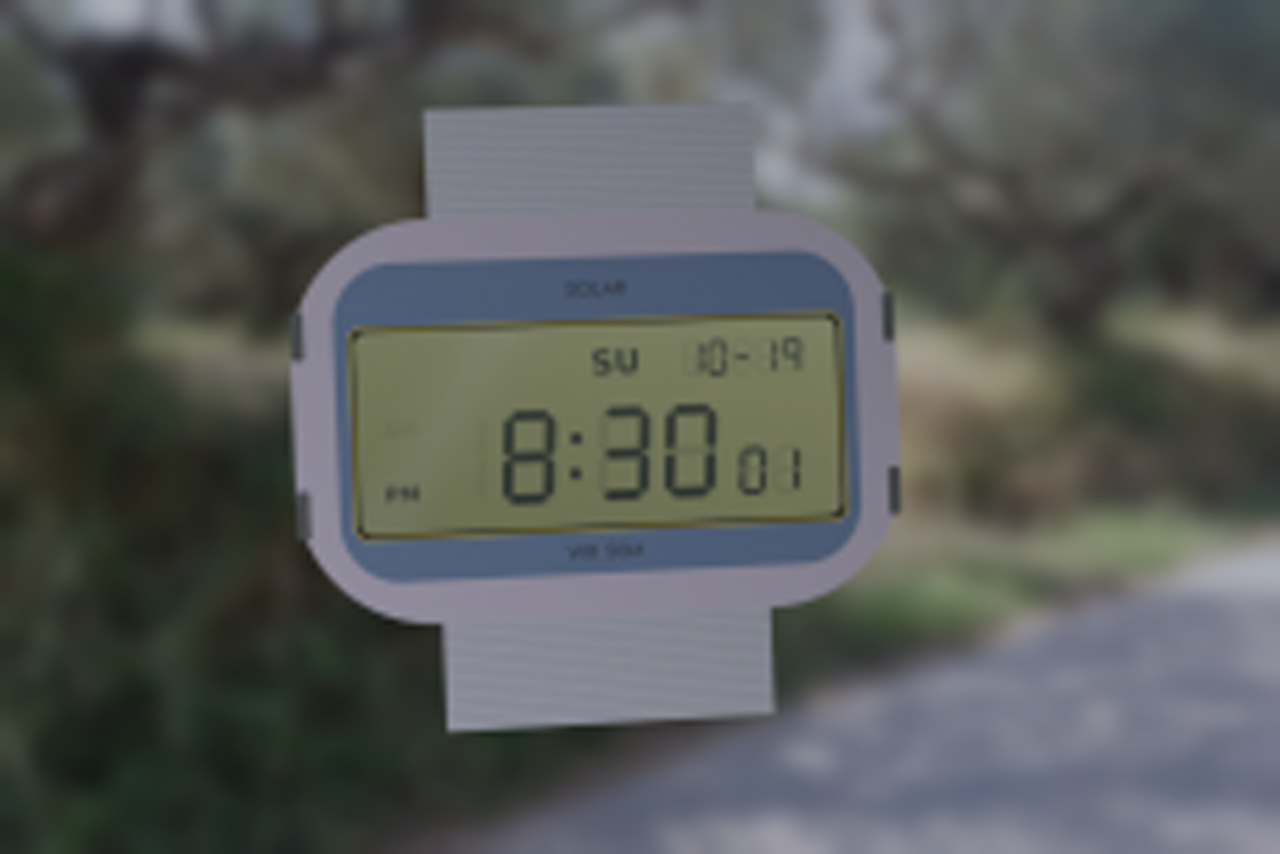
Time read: **8:30:01**
